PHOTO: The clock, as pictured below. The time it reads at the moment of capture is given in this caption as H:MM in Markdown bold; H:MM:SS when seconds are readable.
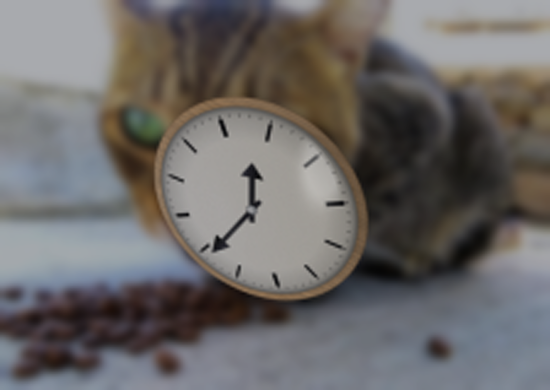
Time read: **12:39**
